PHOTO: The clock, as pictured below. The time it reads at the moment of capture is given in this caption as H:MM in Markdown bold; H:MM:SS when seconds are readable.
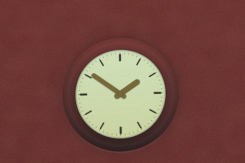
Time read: **1:51**
